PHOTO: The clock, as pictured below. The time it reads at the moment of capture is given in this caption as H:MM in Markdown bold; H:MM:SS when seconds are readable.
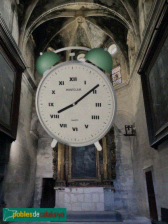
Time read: **8:09**
